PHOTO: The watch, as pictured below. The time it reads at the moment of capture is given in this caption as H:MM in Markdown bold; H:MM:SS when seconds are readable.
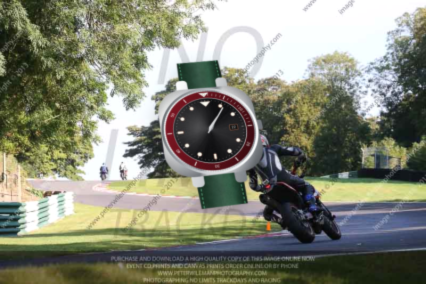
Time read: **1:06**
